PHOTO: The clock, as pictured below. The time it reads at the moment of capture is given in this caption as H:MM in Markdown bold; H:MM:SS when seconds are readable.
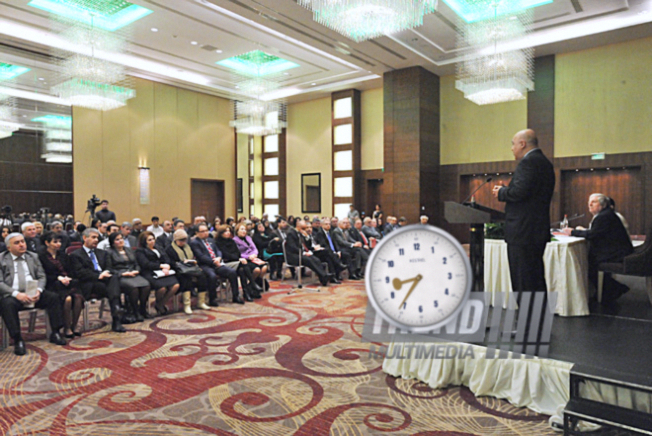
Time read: **8:36**
